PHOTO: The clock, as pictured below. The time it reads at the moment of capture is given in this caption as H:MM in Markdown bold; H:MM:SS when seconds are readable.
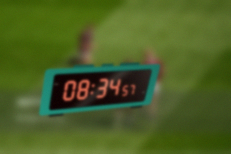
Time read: **8:34**
